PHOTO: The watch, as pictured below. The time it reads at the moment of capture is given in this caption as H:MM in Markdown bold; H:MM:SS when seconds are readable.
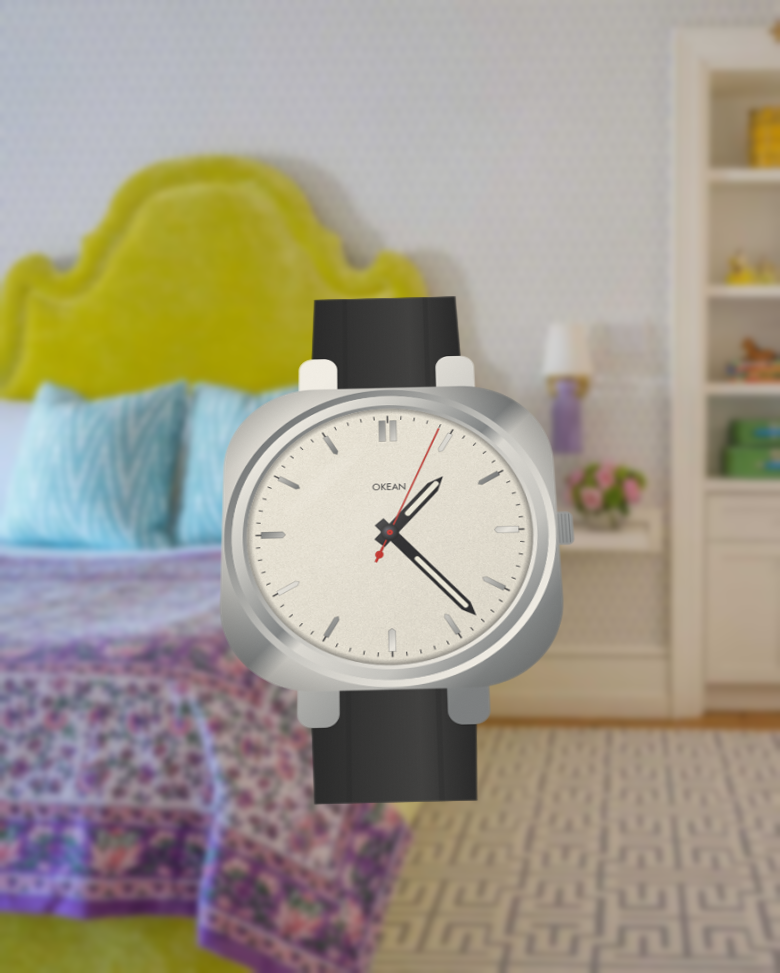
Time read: **1:23:04**
